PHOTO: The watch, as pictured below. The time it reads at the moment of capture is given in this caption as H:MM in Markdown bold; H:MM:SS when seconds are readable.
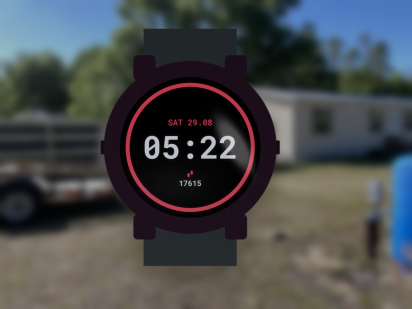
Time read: **5:22**
